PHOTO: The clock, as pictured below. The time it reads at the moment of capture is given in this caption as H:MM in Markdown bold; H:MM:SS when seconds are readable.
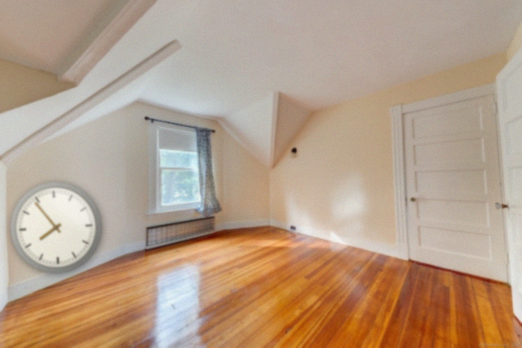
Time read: **7:54**
